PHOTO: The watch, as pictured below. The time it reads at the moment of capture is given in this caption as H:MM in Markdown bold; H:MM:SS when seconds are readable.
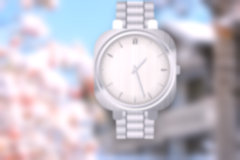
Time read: **1:27**
